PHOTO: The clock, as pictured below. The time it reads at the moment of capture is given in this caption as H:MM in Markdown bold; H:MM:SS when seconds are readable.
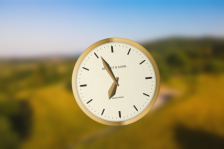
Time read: **6:56**
